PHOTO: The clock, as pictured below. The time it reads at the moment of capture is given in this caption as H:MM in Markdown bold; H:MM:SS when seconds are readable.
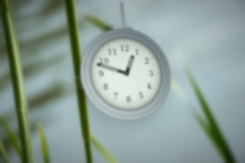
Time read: **12:48**
